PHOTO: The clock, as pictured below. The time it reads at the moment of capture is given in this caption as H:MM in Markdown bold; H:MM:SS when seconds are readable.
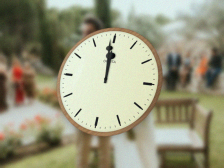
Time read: **11:59**
